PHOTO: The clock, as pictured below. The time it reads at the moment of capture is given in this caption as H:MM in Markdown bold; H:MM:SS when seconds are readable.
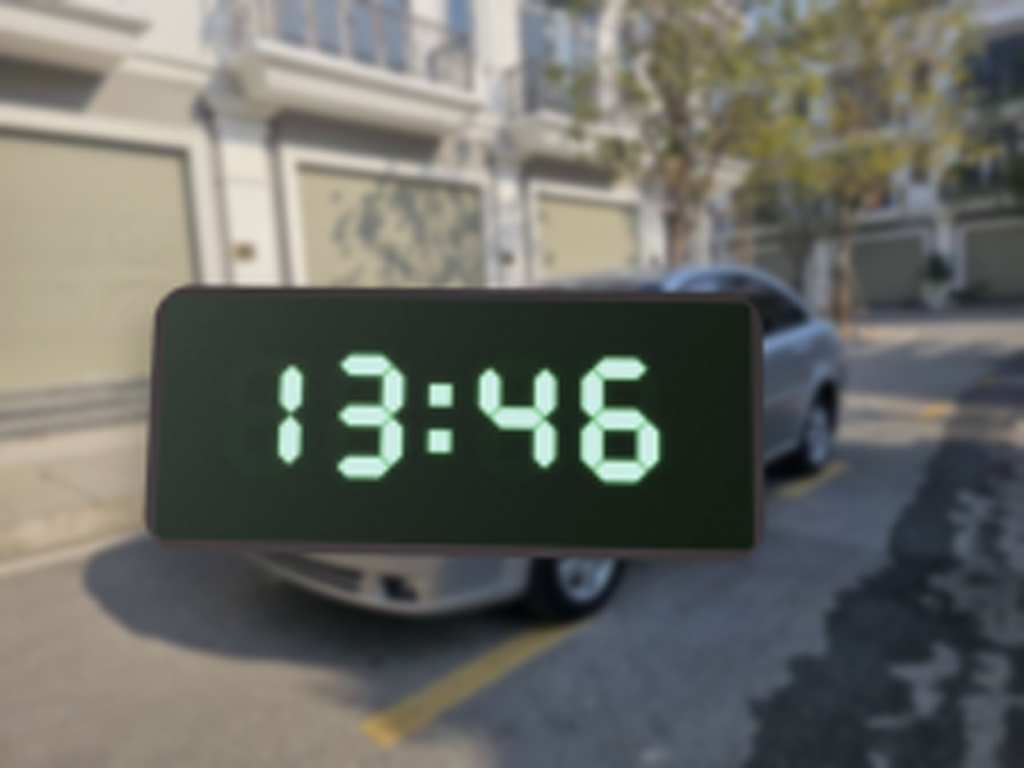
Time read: **13:46**
